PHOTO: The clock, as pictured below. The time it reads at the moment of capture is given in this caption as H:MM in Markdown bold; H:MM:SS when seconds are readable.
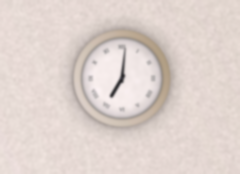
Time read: **7:01**
